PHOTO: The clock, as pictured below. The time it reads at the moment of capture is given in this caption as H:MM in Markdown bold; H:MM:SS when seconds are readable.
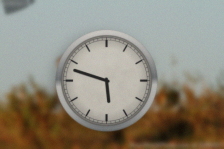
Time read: **5:48**
